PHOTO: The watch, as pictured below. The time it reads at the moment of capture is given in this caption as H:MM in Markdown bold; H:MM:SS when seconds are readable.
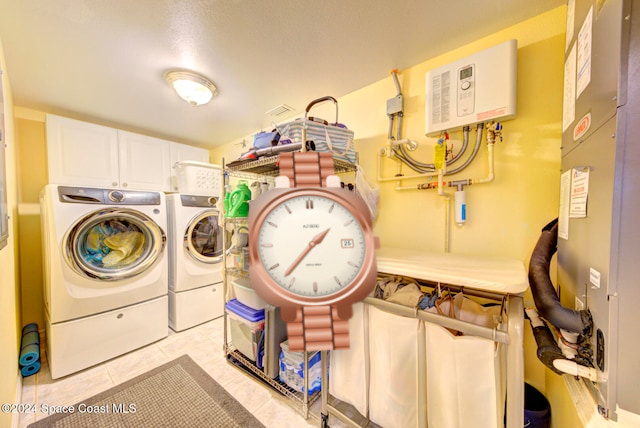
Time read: **1:37**
